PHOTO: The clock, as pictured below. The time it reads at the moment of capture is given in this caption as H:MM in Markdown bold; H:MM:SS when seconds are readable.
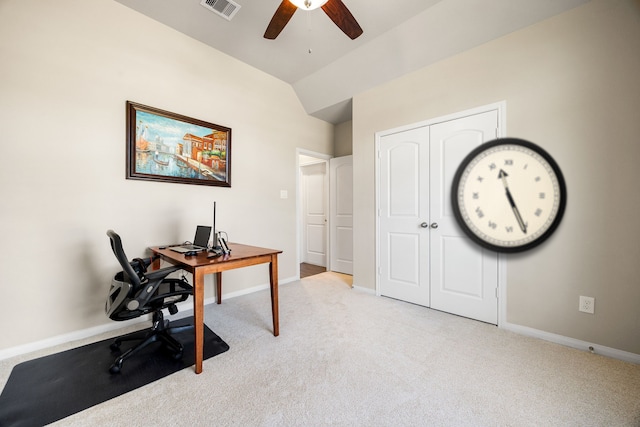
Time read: **11:26**
